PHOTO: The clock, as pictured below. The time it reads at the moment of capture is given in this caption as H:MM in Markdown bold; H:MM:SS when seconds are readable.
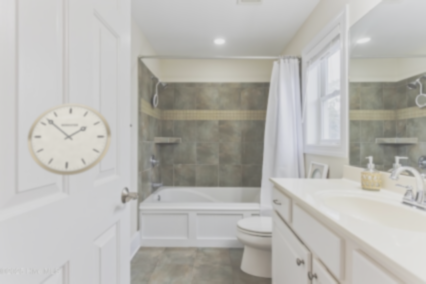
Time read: **1:52**
